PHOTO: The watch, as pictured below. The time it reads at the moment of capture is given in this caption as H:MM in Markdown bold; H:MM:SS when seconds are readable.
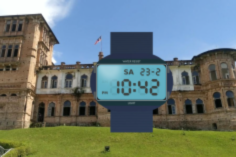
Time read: **10:42**
